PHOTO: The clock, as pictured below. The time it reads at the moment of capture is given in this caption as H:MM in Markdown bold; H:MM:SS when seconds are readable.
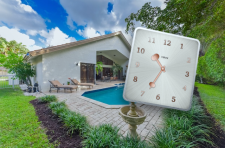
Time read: **10:34**
